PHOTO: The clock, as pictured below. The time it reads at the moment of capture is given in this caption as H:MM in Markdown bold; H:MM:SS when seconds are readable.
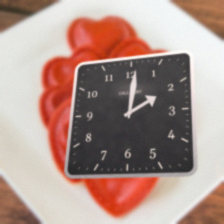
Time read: **2:01**
